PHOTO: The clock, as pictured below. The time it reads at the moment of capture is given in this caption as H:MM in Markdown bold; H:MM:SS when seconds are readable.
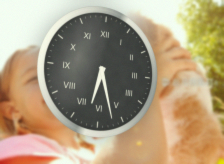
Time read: **6:27**
